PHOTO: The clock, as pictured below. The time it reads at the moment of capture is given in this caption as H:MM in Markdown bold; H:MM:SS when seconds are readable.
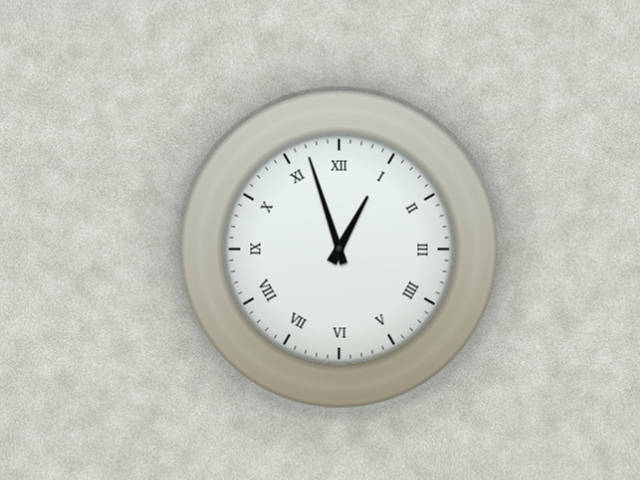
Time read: **12:57**
